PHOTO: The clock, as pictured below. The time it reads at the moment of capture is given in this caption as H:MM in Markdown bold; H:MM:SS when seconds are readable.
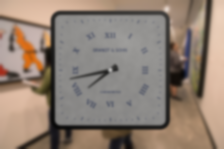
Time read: **7:43**
